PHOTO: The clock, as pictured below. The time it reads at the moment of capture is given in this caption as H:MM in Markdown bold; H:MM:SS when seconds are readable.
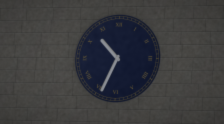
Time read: **10:34**
